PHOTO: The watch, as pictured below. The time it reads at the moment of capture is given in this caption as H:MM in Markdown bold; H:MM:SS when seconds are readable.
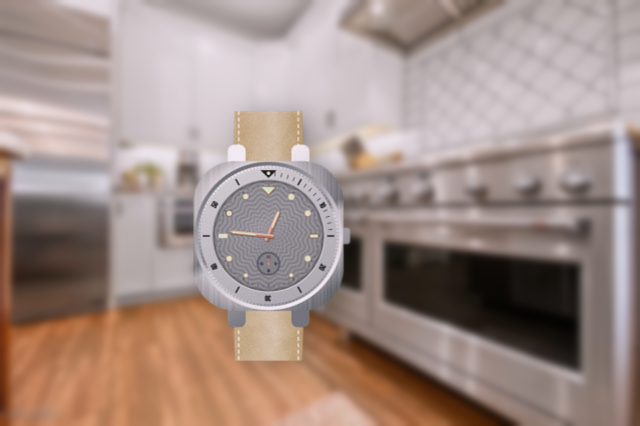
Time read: **12:46**
